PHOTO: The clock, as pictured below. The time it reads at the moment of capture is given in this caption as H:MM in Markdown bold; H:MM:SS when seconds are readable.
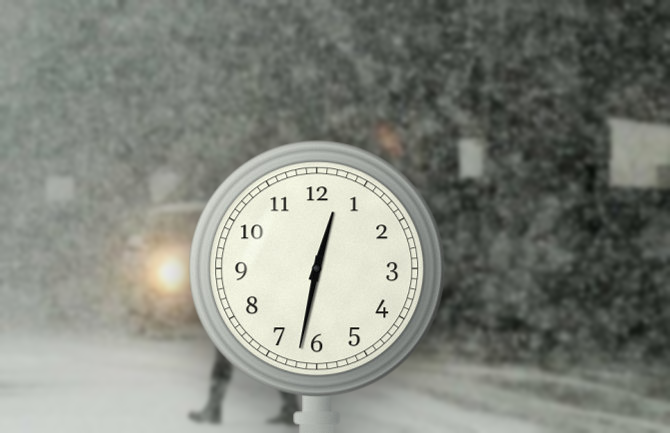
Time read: **12:32**
